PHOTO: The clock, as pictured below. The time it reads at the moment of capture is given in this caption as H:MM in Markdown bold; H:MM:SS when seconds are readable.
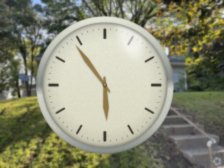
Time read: **5:54**
